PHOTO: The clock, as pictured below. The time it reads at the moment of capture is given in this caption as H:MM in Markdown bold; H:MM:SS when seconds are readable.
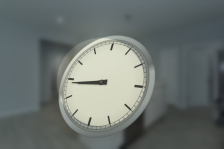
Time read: **8:44**
